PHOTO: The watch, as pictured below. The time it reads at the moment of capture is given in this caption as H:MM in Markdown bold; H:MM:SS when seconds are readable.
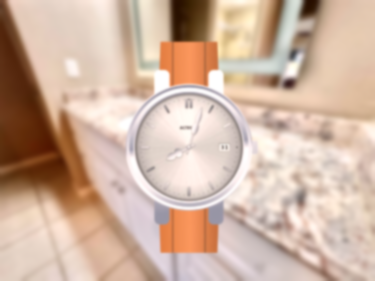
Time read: **8:03**
